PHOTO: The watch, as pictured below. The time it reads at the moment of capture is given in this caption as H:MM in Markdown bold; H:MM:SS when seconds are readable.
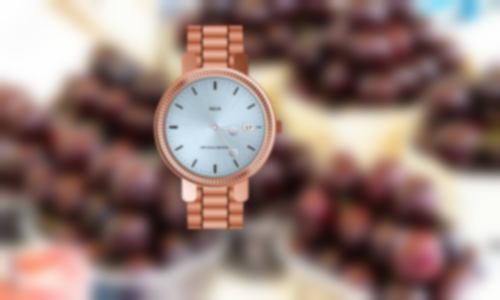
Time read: **3:24**
